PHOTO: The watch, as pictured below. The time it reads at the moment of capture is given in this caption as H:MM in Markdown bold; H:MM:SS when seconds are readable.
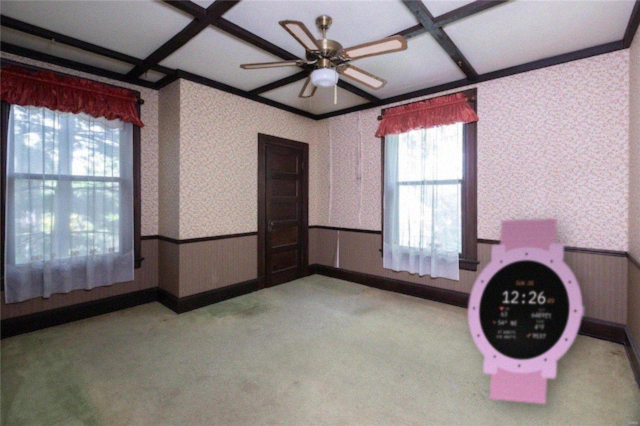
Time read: **12:26**
